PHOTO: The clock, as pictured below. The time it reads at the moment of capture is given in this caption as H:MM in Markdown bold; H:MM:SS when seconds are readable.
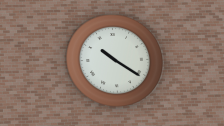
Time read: **10:21**
